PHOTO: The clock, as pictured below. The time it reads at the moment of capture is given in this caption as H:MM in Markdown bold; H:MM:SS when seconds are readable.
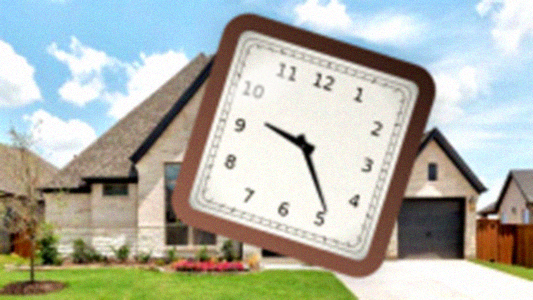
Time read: **9:24**
